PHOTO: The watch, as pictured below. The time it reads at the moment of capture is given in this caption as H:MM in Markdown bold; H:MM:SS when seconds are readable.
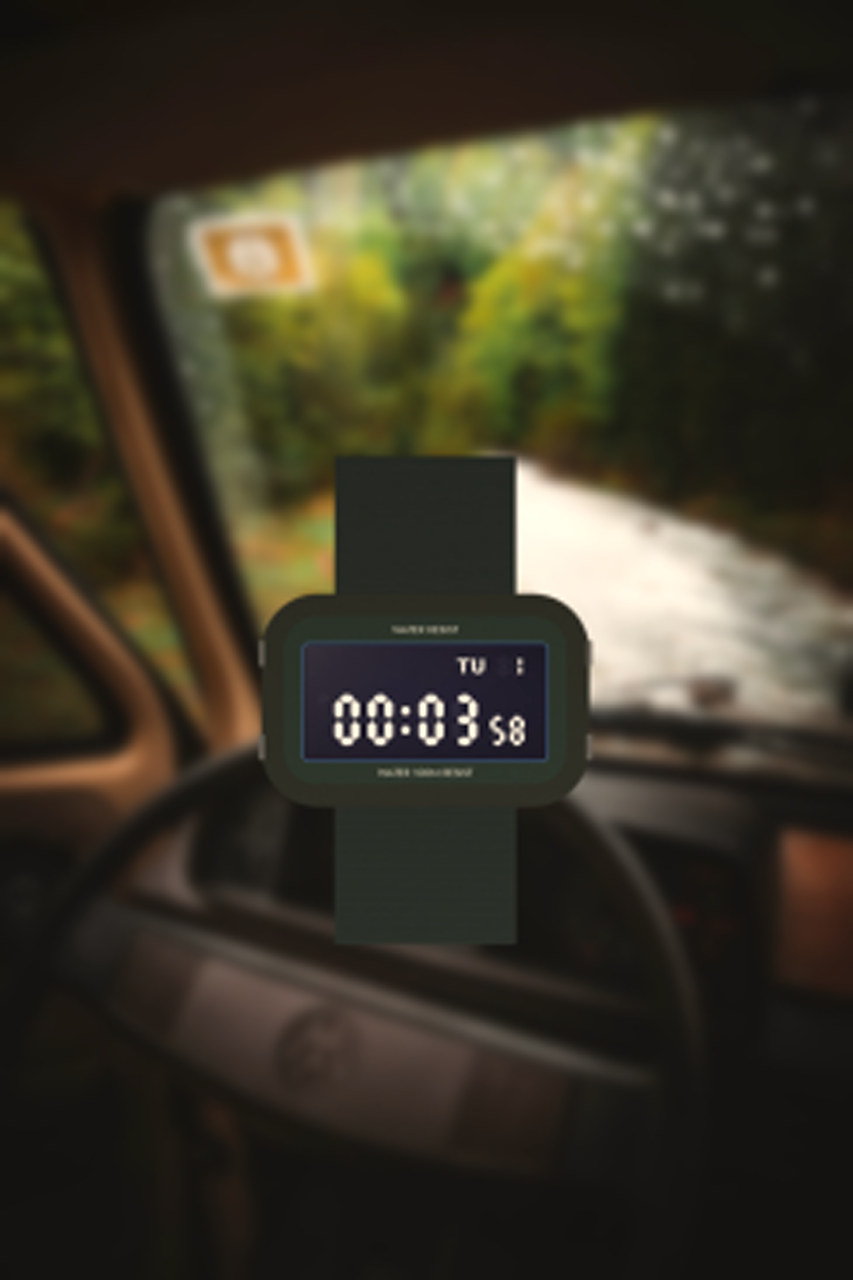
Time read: **0:03:58**
